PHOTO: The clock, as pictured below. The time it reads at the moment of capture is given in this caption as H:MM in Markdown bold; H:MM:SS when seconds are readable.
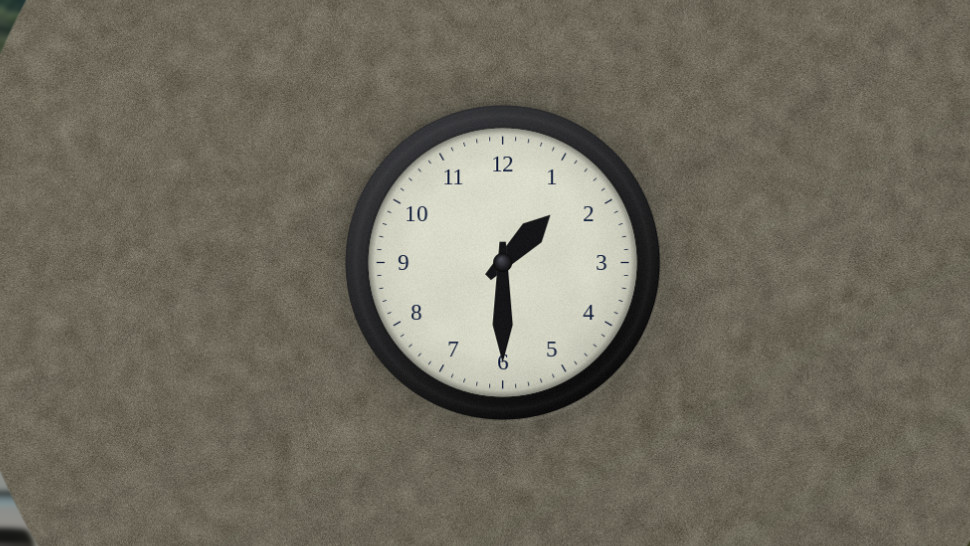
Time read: **1:30**
